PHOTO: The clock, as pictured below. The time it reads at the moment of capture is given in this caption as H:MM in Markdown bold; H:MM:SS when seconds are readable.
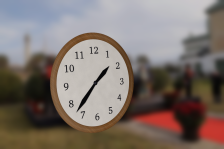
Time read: **1:37**
